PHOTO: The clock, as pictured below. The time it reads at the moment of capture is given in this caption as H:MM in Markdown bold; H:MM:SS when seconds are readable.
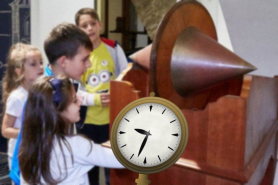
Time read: **9:33**
